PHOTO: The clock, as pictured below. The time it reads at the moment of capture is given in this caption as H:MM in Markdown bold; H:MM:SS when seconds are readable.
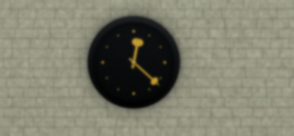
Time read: **12:22**
